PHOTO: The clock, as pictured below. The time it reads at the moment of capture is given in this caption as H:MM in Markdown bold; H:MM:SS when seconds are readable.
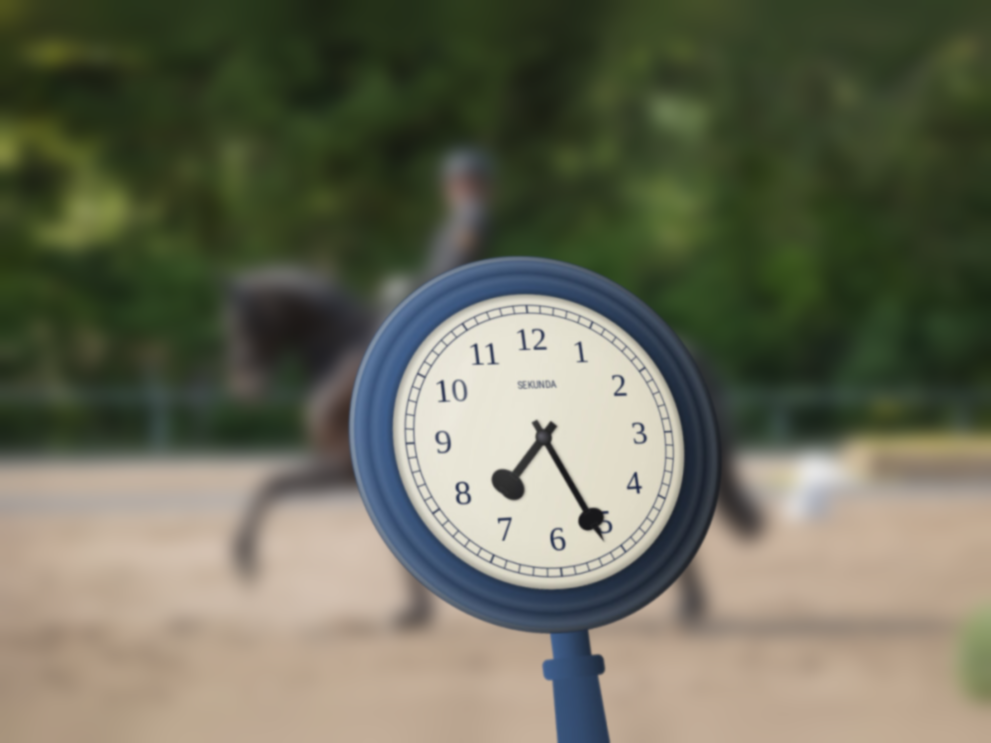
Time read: **7:26**
